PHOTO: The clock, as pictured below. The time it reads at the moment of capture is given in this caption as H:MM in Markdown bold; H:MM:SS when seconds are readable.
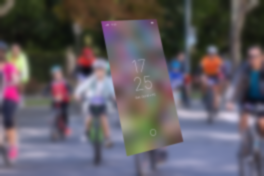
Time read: **17:25**
